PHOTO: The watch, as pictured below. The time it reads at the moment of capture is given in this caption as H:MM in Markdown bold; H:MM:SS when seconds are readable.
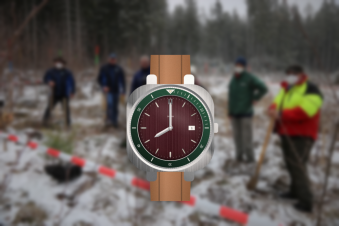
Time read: **8:00**
